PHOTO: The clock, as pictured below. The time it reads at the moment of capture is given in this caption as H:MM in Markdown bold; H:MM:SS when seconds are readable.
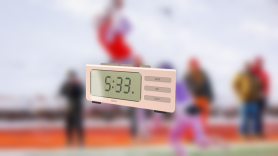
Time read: **5:33**
